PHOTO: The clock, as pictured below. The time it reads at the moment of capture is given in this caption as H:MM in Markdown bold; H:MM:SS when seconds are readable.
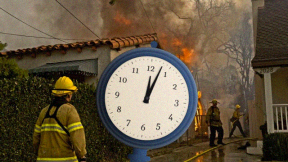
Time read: **12:03**
